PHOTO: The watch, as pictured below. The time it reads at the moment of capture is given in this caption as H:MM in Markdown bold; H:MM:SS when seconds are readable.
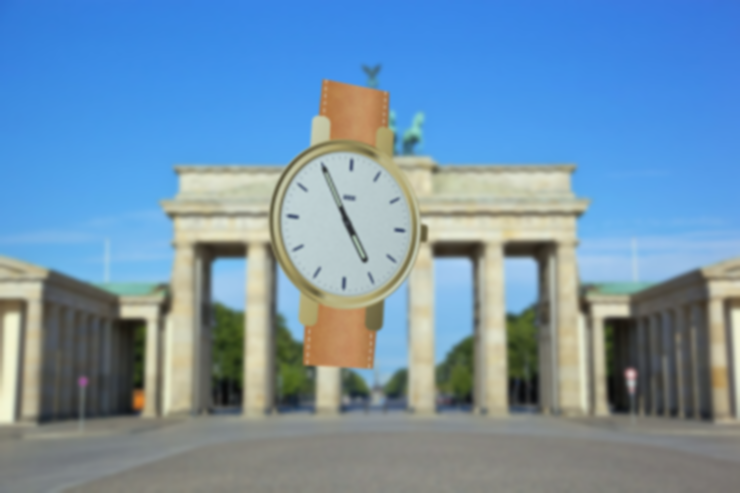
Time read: **4:55**
